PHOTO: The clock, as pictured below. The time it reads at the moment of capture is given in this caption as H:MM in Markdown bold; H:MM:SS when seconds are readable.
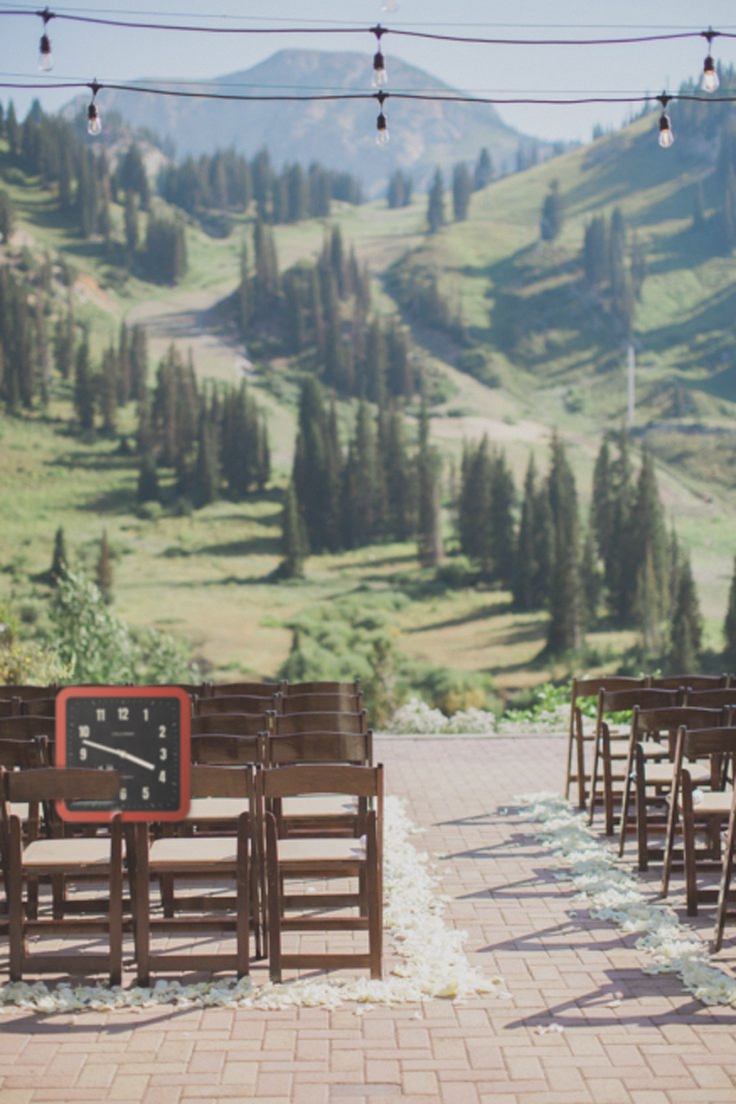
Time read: **3:48**
